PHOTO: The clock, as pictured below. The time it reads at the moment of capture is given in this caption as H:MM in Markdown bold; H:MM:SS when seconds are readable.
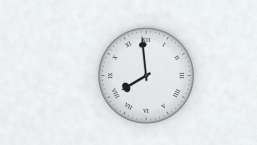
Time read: **7:59**
